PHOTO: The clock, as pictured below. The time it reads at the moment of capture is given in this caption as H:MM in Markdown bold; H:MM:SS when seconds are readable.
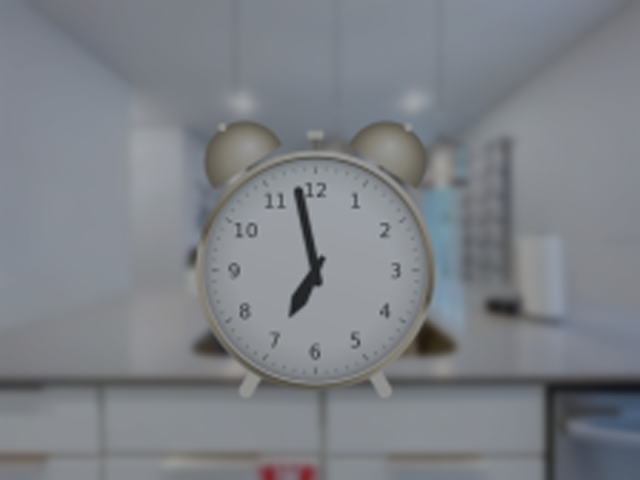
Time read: **6:58**
